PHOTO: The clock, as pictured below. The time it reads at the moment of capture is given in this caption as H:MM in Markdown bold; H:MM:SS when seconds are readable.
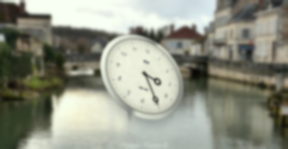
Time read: **3:25**
